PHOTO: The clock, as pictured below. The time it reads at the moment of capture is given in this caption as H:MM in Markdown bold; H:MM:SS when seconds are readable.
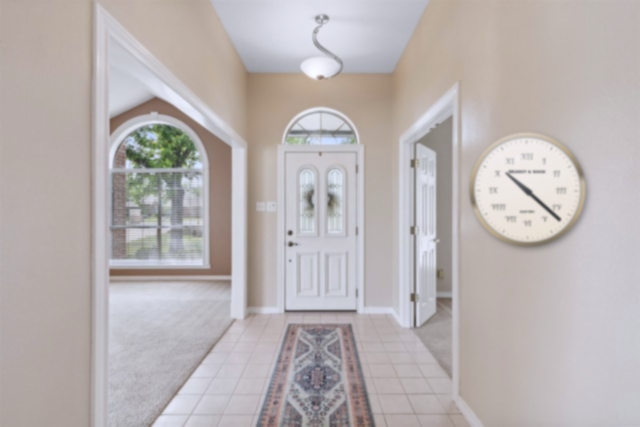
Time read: **10:22**
